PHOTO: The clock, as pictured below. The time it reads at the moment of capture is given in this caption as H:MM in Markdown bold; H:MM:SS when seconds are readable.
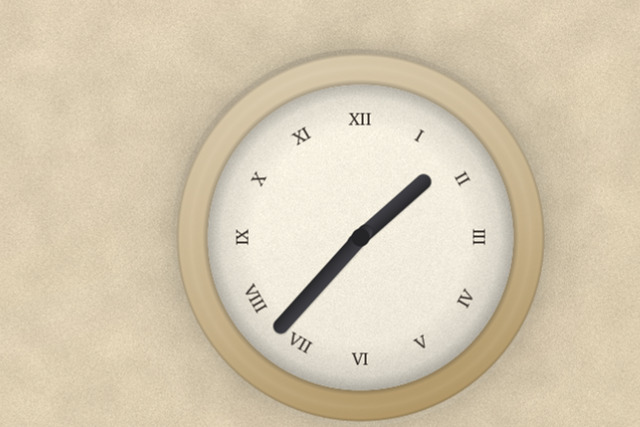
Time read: **1:37**
